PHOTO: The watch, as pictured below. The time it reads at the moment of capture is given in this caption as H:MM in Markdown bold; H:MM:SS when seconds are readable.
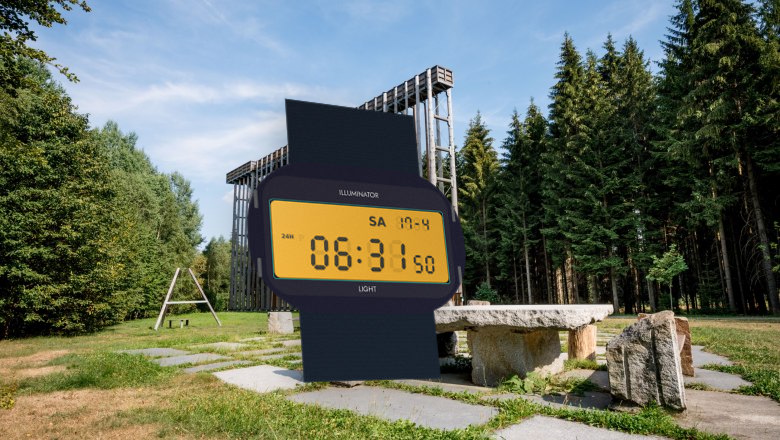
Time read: **6:31:50**
